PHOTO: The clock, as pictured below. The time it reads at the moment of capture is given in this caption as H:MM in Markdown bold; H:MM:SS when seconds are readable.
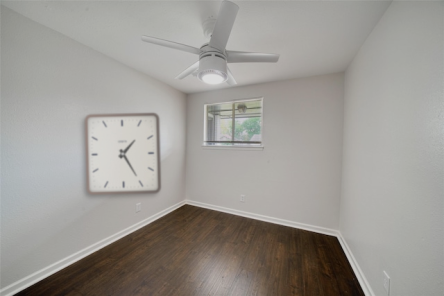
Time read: **1:25**
